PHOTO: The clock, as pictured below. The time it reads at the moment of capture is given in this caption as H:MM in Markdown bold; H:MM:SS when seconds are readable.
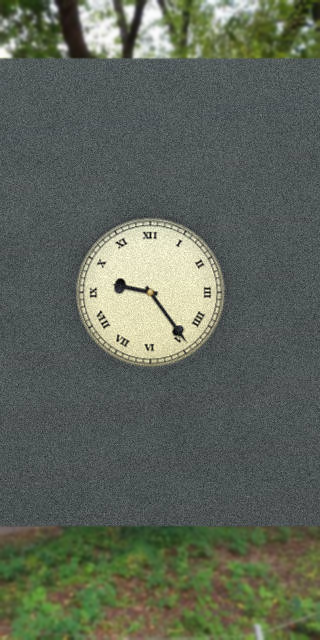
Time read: **9:24**
